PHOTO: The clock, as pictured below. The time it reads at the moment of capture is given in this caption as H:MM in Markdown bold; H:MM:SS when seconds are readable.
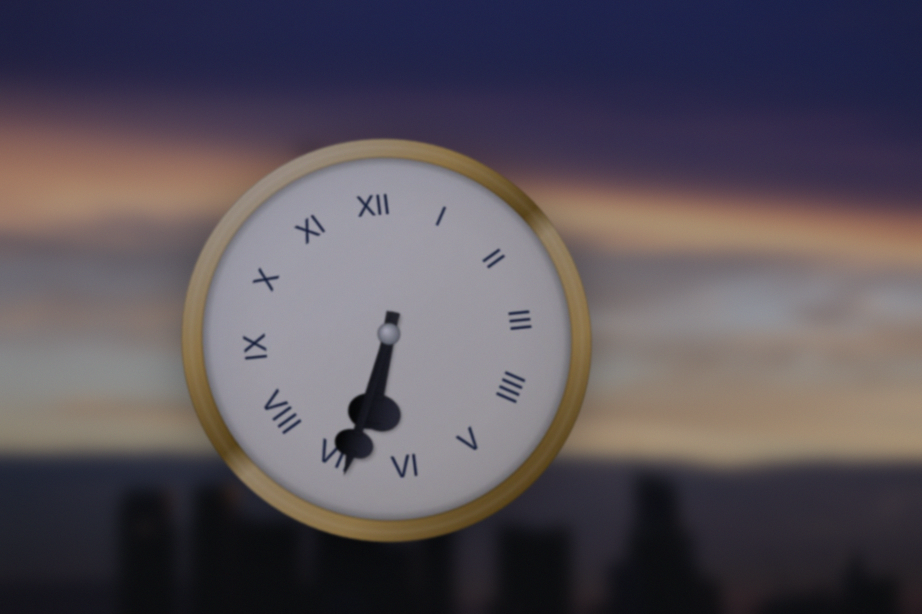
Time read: **6:34**
